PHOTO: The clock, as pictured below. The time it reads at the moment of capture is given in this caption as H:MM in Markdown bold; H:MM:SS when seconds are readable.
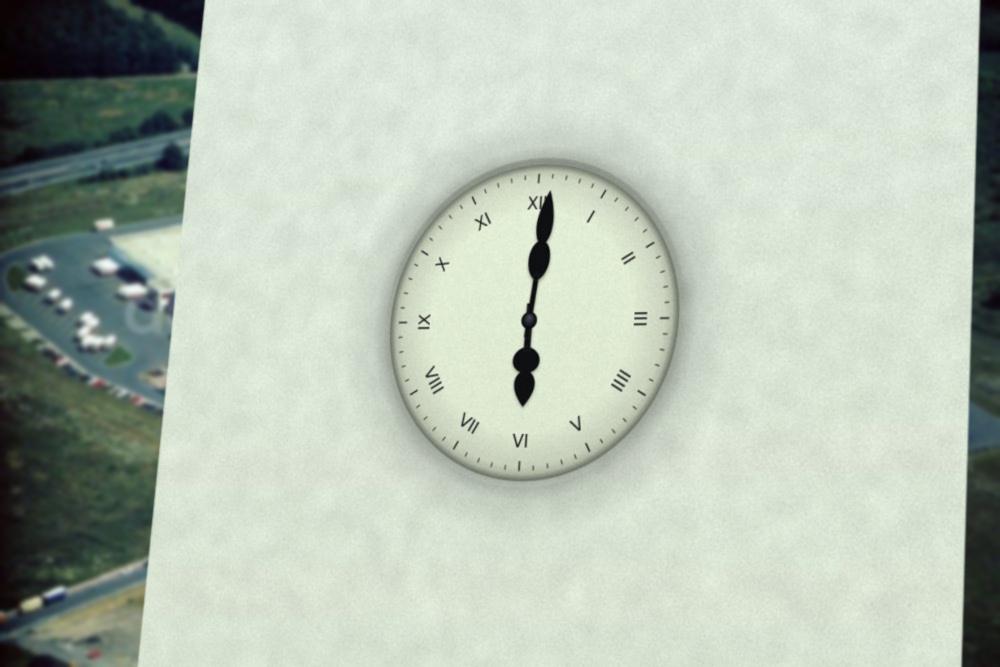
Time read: **6:01**
